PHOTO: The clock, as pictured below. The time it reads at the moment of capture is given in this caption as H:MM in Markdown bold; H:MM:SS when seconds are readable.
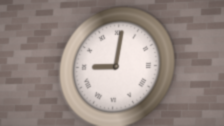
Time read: **9:01**
